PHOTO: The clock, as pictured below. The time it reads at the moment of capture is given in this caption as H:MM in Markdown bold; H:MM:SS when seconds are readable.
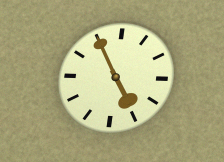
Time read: **4:55**
